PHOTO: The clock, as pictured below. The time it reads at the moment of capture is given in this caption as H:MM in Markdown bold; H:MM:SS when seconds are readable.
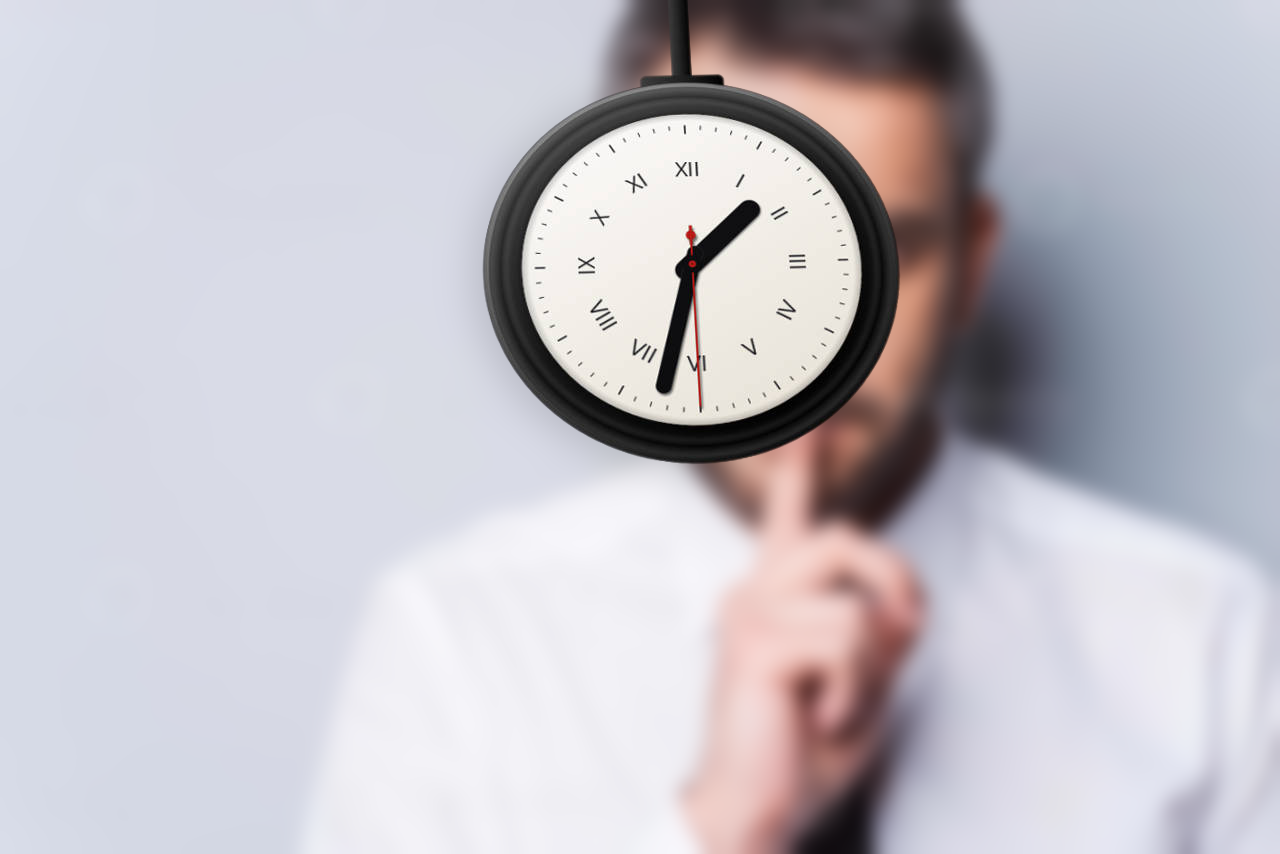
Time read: **1:32:30**
